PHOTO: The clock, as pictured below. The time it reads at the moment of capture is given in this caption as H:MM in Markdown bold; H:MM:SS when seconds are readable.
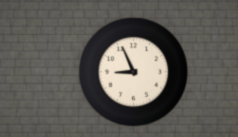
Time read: **8:56**
